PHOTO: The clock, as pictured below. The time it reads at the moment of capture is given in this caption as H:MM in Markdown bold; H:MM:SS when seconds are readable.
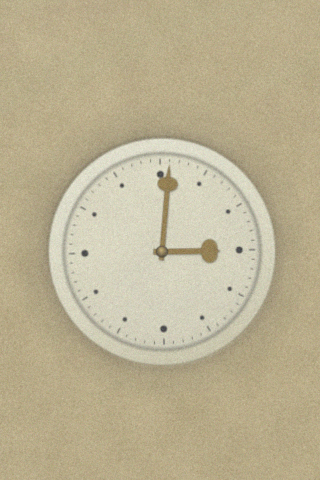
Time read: **3:01**
